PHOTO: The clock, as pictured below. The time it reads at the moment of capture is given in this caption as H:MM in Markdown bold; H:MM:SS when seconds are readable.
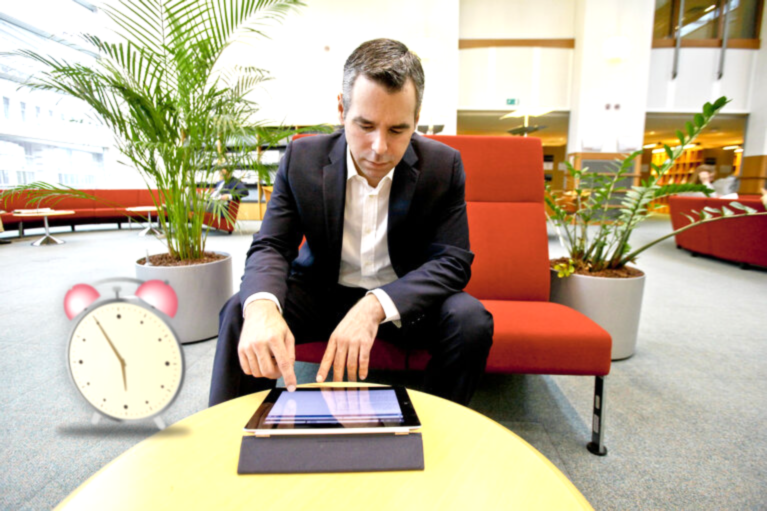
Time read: **5:55**
